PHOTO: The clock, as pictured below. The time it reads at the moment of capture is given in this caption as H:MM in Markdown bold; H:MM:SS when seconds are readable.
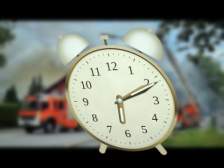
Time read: **6:11**
